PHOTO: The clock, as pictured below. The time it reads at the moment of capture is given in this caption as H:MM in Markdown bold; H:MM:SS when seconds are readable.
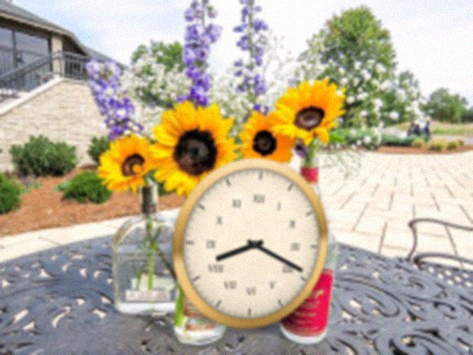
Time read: **8:19**
